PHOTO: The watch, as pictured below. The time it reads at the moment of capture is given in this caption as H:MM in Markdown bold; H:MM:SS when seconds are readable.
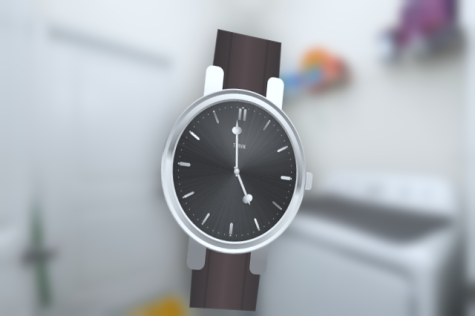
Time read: **4:59**
